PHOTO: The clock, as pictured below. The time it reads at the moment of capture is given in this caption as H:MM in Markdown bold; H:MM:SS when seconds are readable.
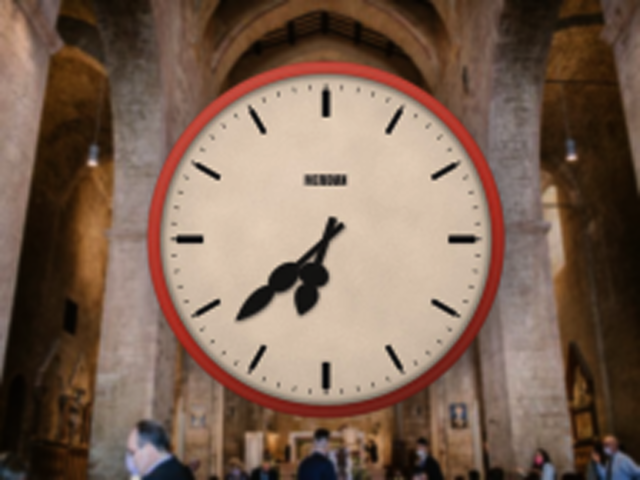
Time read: **6:38**
